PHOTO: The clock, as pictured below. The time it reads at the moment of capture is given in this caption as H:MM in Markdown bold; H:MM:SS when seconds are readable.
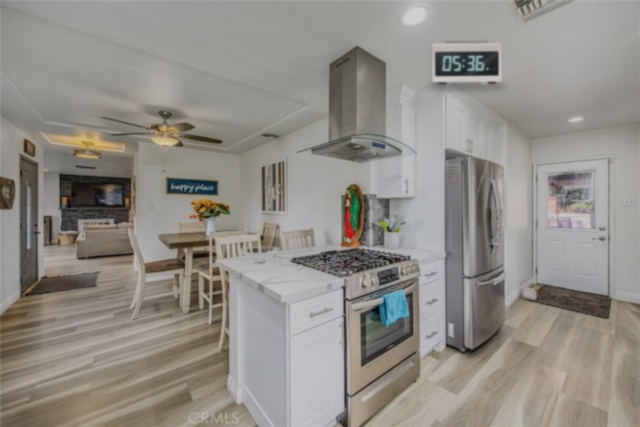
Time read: **5:36**
